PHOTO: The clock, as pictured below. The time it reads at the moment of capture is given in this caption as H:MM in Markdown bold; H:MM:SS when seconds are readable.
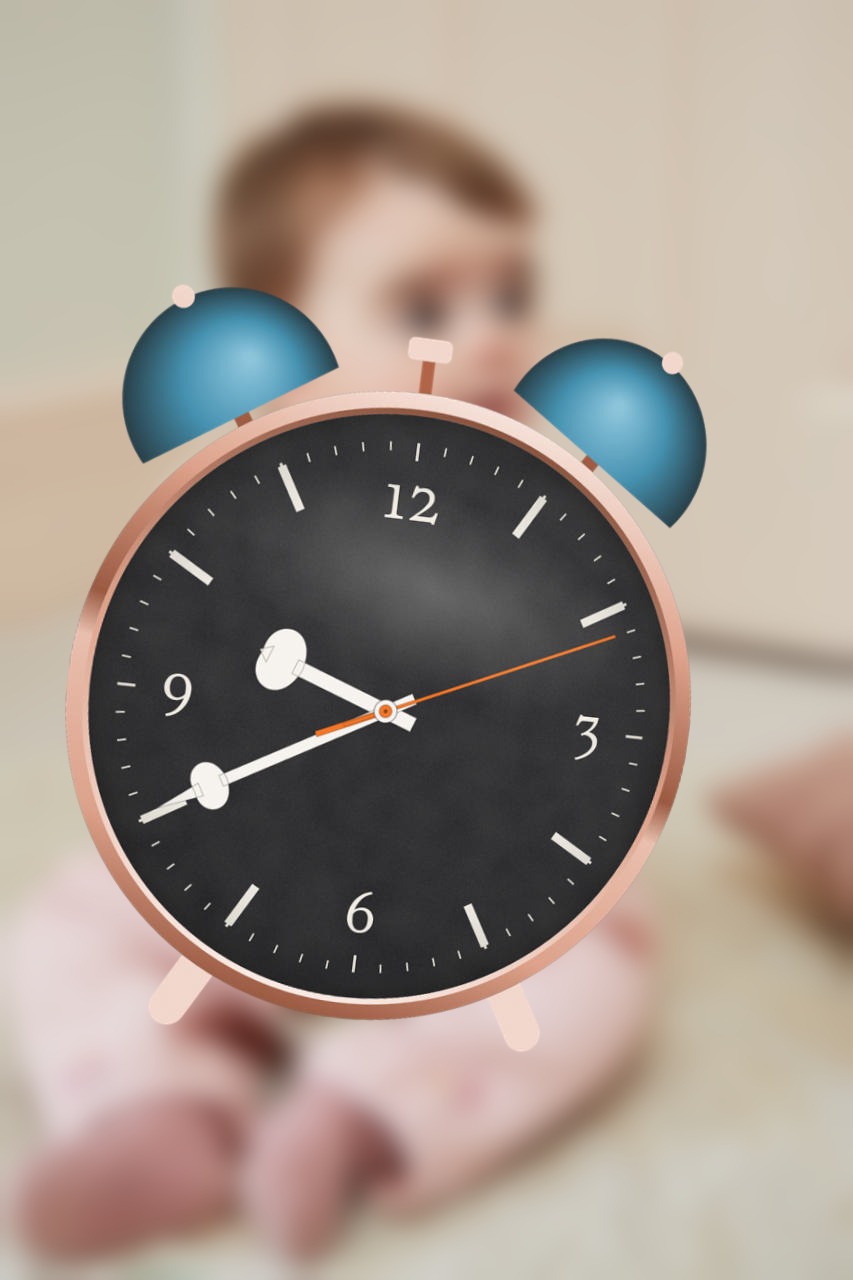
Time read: **9:40:11**
